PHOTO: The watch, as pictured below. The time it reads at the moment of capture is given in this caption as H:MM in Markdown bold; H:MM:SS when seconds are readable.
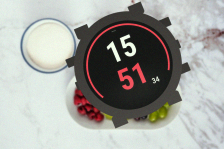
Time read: **15:51:34**
